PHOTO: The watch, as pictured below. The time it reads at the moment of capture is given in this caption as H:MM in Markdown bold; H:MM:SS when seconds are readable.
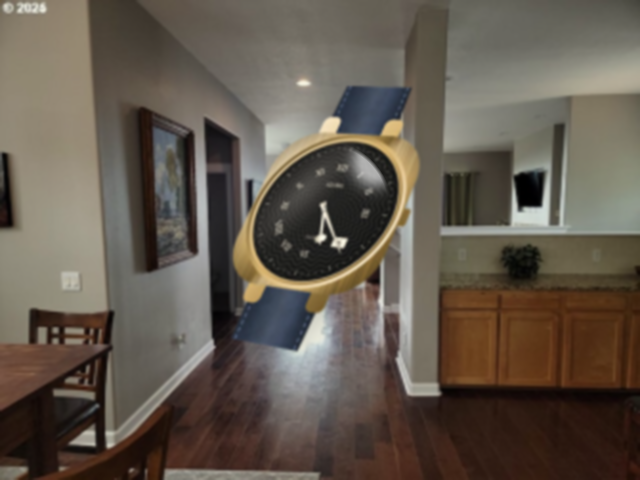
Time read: **5:23**
